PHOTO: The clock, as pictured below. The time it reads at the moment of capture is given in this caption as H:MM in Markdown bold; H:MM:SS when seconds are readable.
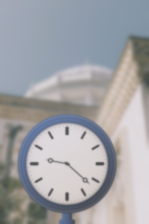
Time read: **9:22**
